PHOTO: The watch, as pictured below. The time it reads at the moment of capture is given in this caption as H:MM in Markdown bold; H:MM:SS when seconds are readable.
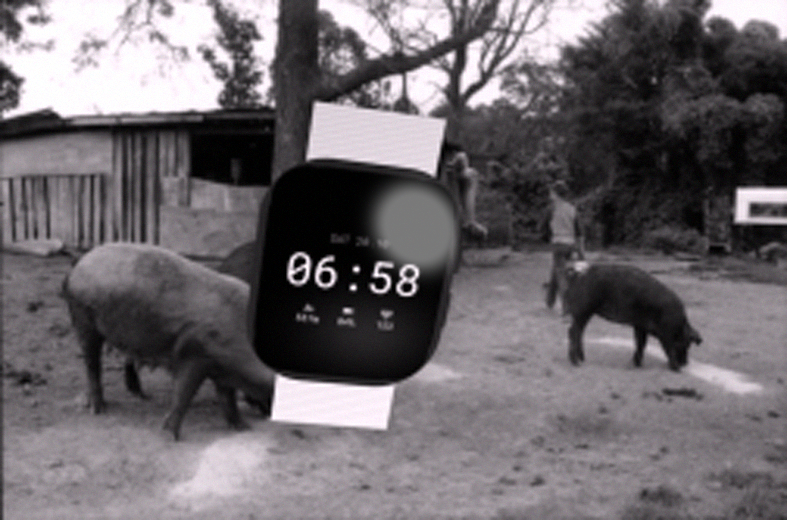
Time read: **6:58**
